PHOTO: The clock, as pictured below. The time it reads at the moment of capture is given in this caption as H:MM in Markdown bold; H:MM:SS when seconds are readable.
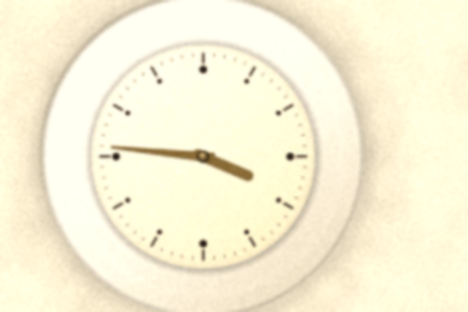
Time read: **3:46**
